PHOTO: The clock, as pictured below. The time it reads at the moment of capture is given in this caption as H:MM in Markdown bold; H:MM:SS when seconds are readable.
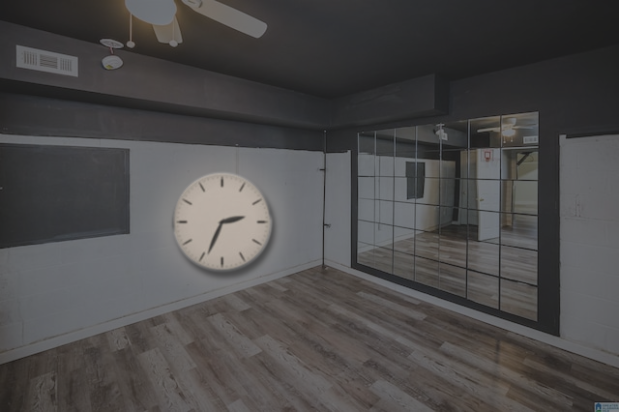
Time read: **2:34**
